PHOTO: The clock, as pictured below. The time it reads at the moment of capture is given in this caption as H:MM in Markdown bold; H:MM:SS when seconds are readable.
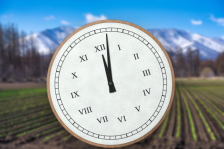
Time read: **12:02**
